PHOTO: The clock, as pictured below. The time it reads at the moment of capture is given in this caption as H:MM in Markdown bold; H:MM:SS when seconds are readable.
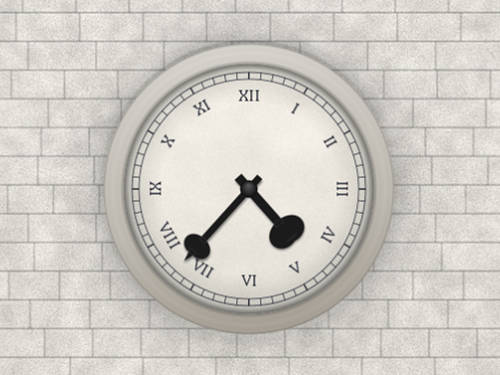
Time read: **4:37**
